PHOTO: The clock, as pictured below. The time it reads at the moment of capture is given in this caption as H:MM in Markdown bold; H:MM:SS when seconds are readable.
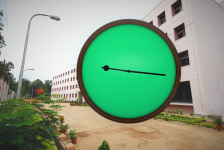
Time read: **9:16**
